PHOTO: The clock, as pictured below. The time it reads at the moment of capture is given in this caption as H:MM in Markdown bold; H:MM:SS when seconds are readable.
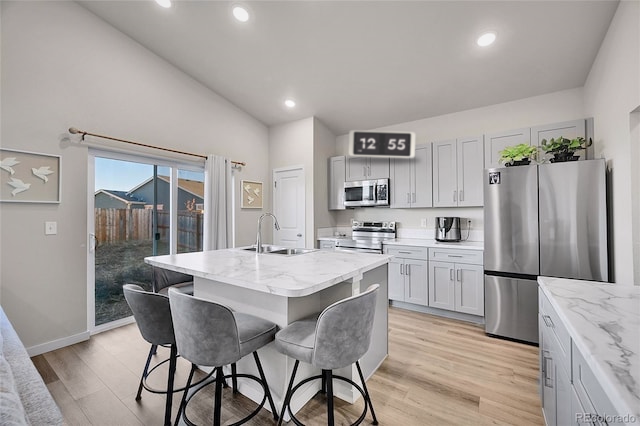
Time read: **12:55**
